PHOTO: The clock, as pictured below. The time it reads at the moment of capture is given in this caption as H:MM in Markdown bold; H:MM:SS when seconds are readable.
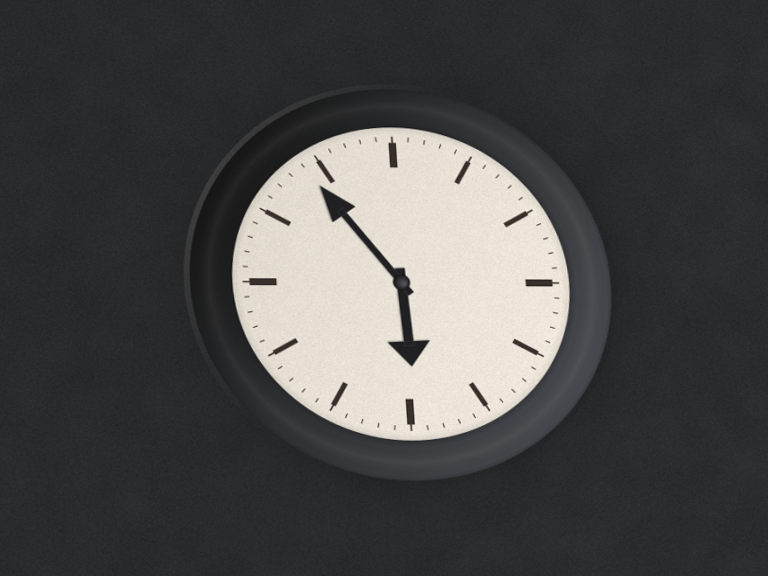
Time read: **5:54**
